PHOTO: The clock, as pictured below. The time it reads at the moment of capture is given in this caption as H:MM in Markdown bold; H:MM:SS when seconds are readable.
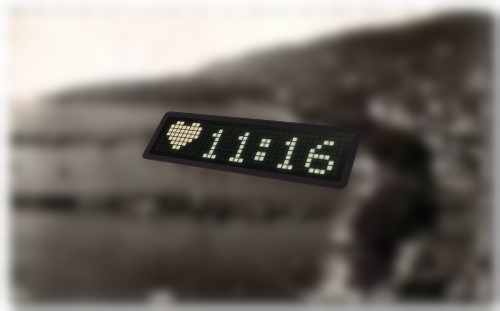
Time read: **11:16**
